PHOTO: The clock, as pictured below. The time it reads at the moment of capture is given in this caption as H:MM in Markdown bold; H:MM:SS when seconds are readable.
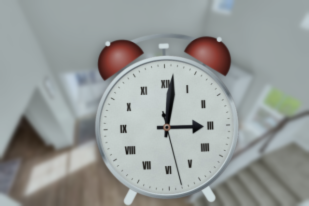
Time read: **3:01:28**
